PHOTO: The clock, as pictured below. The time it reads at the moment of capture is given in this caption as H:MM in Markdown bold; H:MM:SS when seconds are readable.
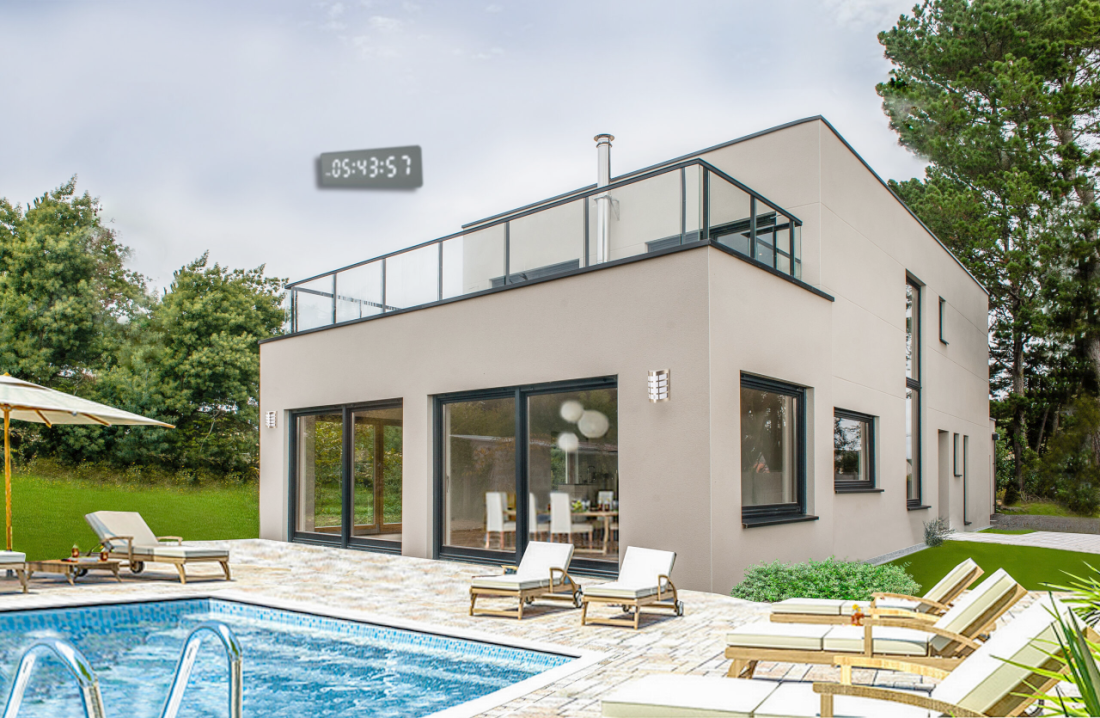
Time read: **5:43:57**
